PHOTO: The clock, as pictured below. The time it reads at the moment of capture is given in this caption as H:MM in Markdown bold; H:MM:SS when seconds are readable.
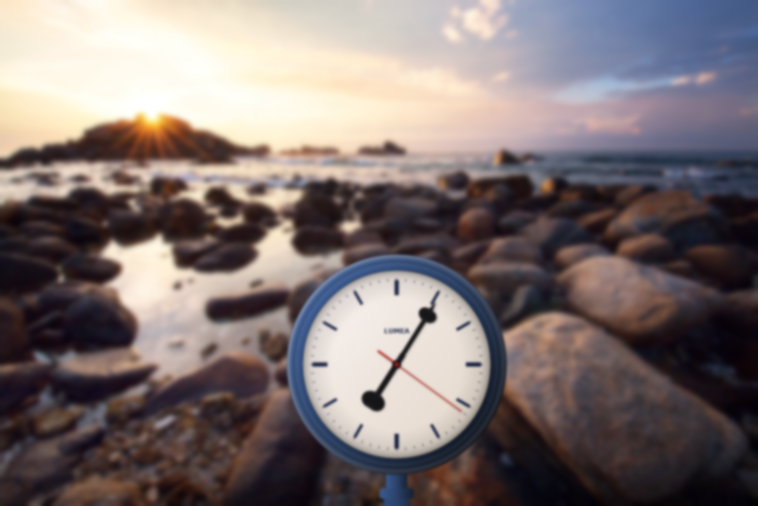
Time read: **7:05:21**
